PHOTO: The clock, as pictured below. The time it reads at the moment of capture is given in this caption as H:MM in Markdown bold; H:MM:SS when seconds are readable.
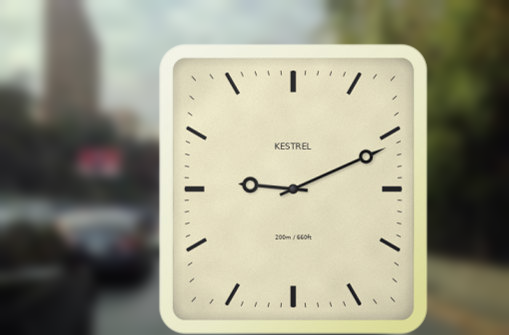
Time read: **9:11**
